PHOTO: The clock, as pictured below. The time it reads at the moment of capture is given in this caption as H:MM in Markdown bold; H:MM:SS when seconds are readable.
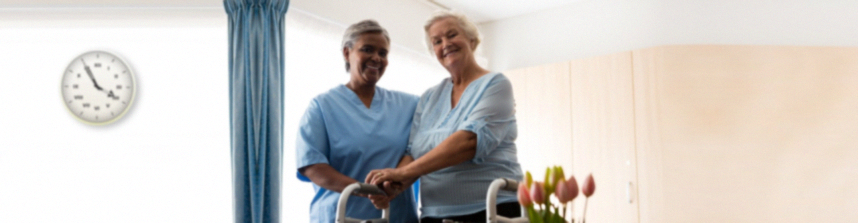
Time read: **3:55**
